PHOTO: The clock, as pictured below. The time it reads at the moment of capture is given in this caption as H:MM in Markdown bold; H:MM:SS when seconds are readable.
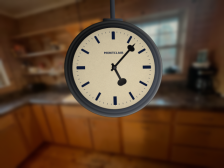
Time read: **5:07**
